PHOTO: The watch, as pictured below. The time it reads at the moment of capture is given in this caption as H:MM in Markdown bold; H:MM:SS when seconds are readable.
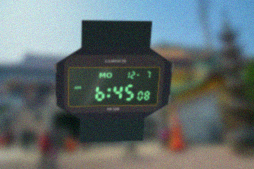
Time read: **6:45:08**
